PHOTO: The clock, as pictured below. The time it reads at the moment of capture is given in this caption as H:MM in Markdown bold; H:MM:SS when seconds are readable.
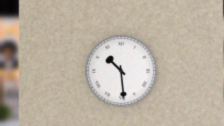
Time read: **10:29**
